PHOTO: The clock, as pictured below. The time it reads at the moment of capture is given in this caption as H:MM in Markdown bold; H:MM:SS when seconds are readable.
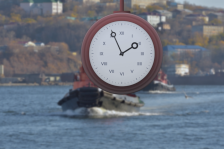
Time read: **1:56**
